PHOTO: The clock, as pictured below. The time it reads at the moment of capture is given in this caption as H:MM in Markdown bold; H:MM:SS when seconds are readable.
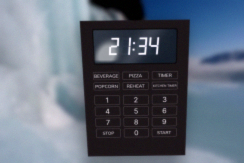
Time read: **21:34**
